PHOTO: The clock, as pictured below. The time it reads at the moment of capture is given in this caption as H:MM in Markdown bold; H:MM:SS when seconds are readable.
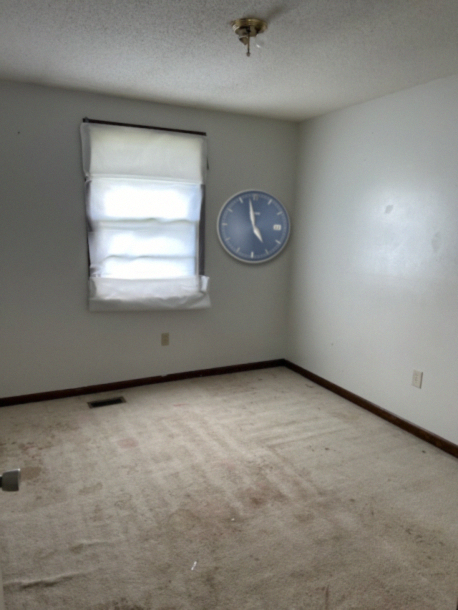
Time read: **4:58**
